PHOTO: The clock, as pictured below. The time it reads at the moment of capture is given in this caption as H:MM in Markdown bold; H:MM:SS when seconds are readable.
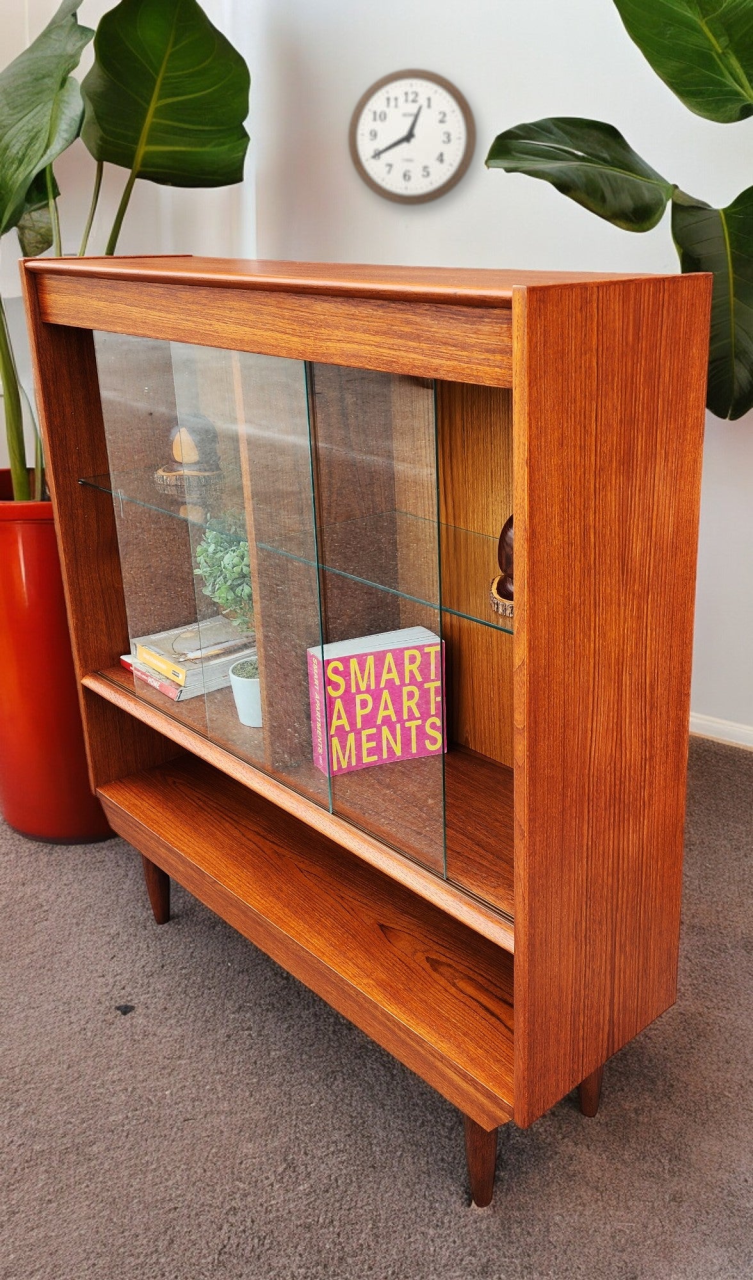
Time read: **12:40**
